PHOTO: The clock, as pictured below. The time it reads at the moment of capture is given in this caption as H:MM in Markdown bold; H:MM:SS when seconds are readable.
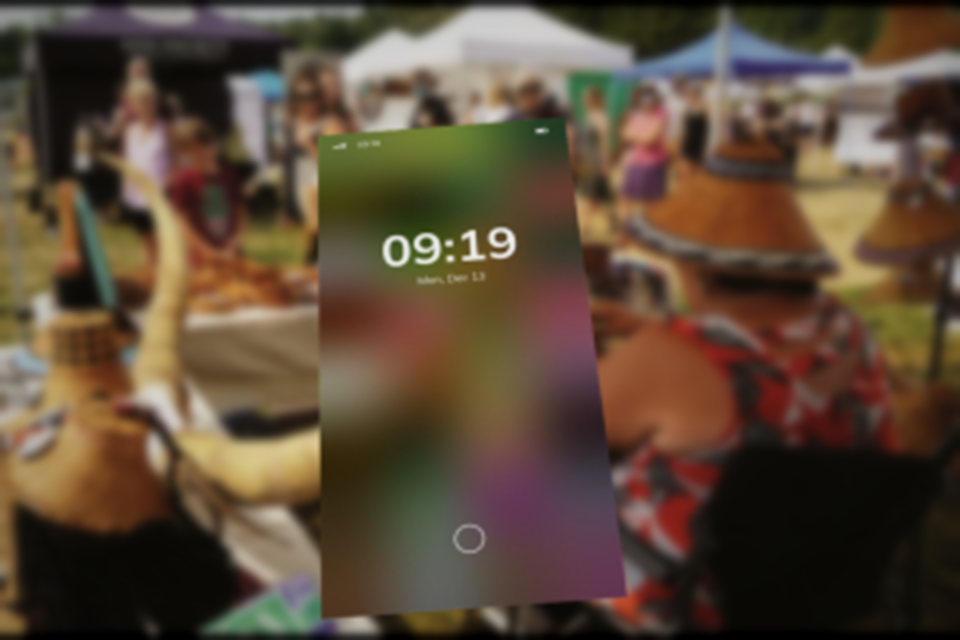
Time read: **9:19**
